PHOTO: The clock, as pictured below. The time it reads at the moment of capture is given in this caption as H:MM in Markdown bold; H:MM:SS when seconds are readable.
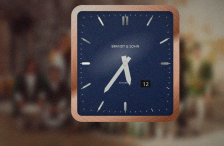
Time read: **5:36**
